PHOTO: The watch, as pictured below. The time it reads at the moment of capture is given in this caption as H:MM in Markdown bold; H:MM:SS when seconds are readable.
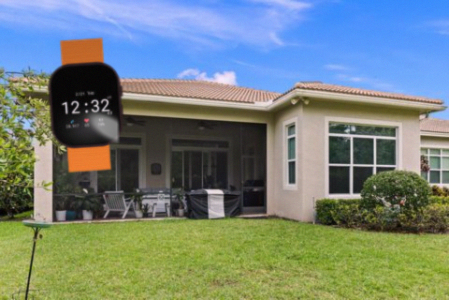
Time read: **12:32**
